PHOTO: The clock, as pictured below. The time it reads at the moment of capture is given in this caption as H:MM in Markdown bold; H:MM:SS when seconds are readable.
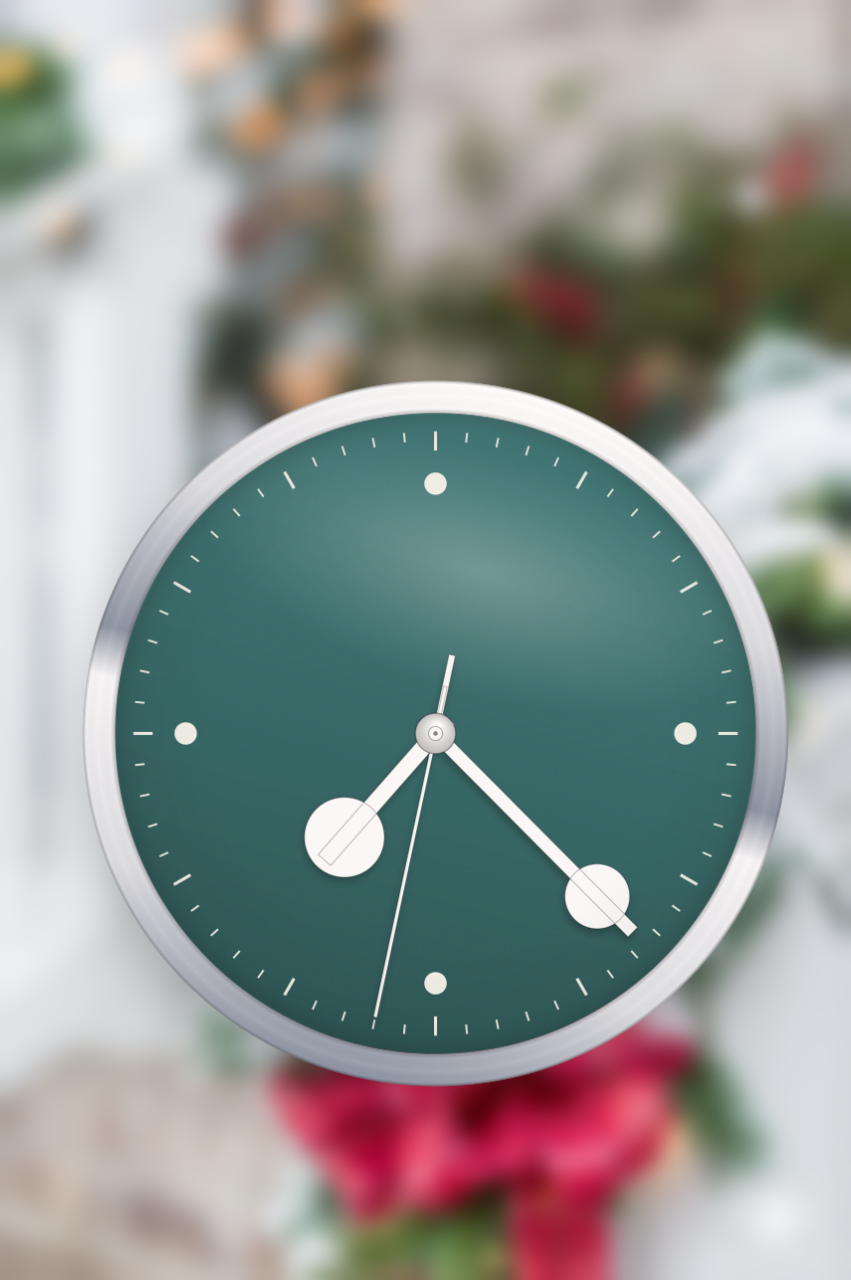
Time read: **7:22:32**
